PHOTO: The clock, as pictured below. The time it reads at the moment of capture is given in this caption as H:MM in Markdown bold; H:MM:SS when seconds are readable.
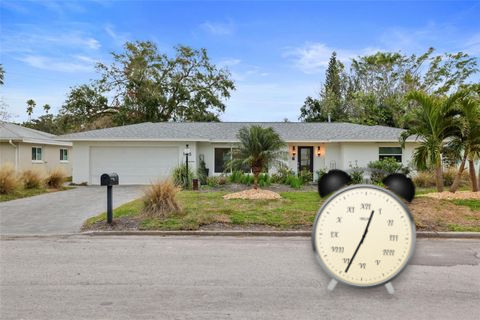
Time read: **12:34**
